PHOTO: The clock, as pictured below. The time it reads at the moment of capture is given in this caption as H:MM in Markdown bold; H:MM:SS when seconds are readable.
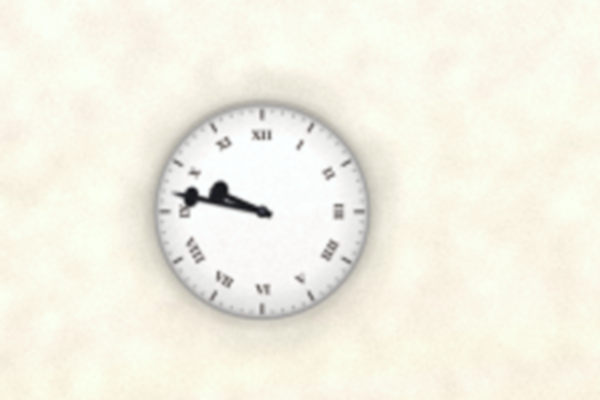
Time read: **9:47**
